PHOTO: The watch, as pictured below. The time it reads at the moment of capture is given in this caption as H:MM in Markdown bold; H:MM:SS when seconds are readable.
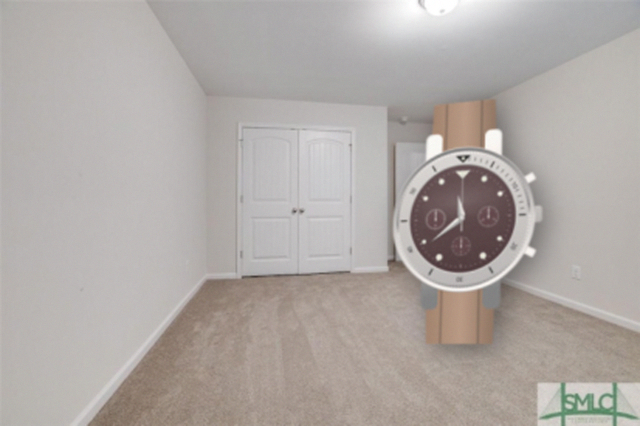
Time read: **11:39**
